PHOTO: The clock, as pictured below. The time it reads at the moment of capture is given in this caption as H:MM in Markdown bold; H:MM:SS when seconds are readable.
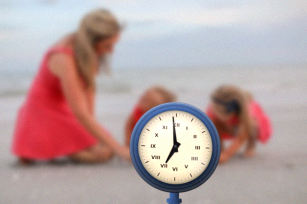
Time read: **6:59**
